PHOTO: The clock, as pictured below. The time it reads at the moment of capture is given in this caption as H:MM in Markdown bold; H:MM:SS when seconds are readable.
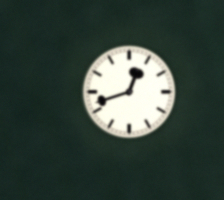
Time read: **12:42**
